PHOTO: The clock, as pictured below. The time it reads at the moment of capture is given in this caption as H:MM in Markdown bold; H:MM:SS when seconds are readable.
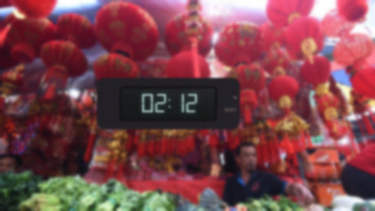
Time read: **2:12**
